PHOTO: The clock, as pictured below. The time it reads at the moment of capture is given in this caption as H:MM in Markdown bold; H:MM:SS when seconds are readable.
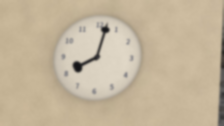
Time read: **8:02**
